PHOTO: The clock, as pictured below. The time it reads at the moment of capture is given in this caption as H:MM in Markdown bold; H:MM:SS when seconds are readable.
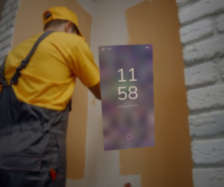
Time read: **11:58**
